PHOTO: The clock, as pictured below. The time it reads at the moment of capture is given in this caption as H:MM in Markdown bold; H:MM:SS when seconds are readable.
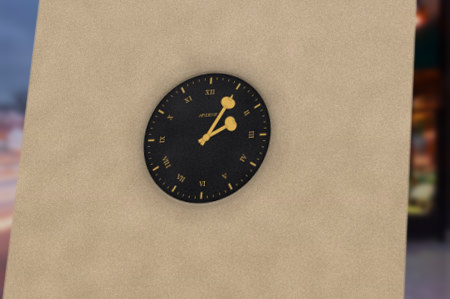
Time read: **2:05**
